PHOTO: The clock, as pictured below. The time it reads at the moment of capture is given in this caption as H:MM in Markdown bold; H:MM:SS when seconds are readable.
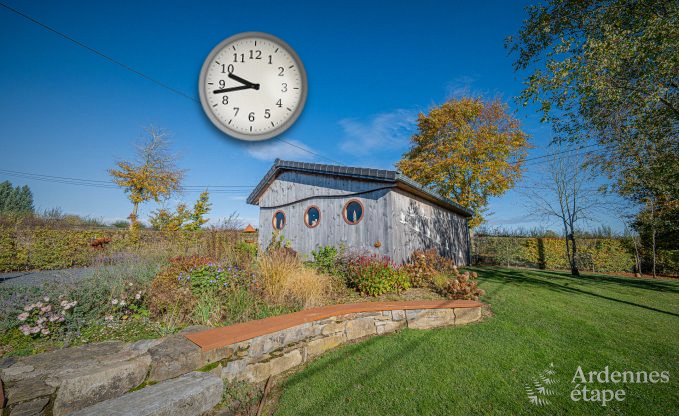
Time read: **9:43**
